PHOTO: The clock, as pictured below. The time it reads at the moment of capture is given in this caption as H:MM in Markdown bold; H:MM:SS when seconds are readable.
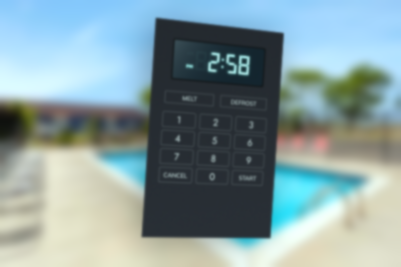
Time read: **2:58**
